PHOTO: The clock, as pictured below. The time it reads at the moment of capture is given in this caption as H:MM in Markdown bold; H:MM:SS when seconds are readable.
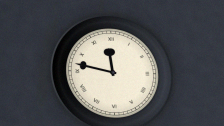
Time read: **11:47**
